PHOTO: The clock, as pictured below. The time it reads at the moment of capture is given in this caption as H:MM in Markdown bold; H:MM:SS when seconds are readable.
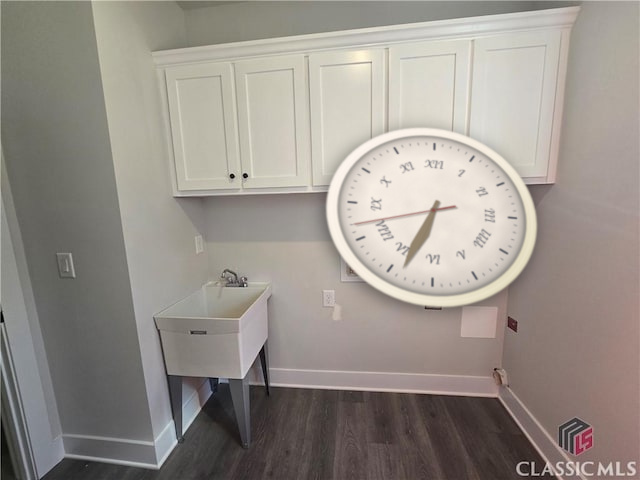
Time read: **6:33:42**
